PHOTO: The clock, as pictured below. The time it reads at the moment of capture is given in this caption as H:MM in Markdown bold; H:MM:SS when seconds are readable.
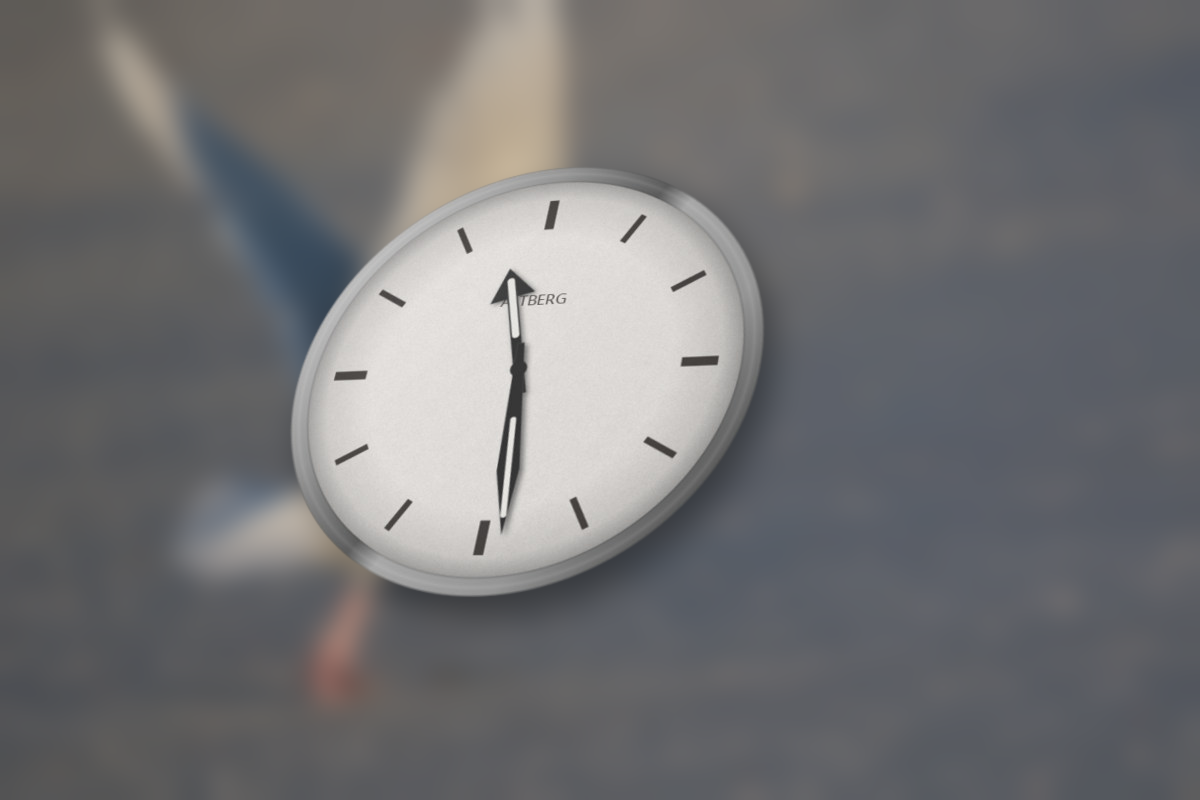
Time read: **11:29**
